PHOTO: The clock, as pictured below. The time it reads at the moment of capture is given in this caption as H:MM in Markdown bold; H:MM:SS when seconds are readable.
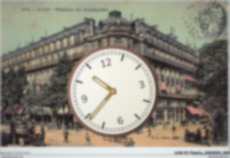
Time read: **10:39**
